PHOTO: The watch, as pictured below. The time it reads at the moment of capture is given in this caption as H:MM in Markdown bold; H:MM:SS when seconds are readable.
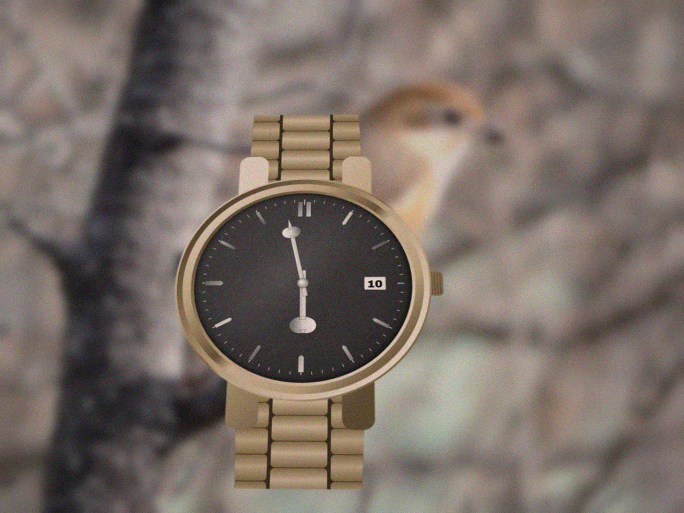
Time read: **5:58**
